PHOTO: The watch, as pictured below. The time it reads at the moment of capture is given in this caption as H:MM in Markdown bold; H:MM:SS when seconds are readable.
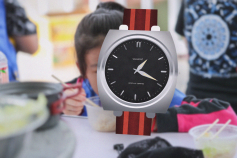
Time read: **1:19**
